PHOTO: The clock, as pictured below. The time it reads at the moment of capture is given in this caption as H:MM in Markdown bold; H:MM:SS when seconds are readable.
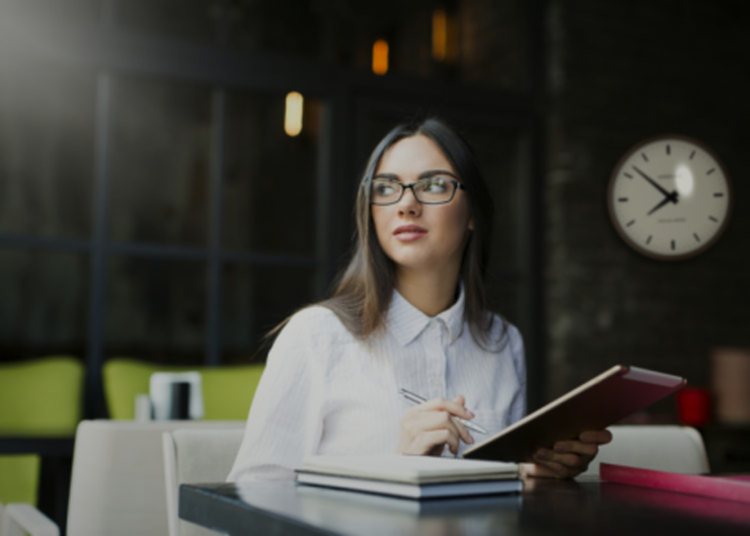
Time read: **7:52**
